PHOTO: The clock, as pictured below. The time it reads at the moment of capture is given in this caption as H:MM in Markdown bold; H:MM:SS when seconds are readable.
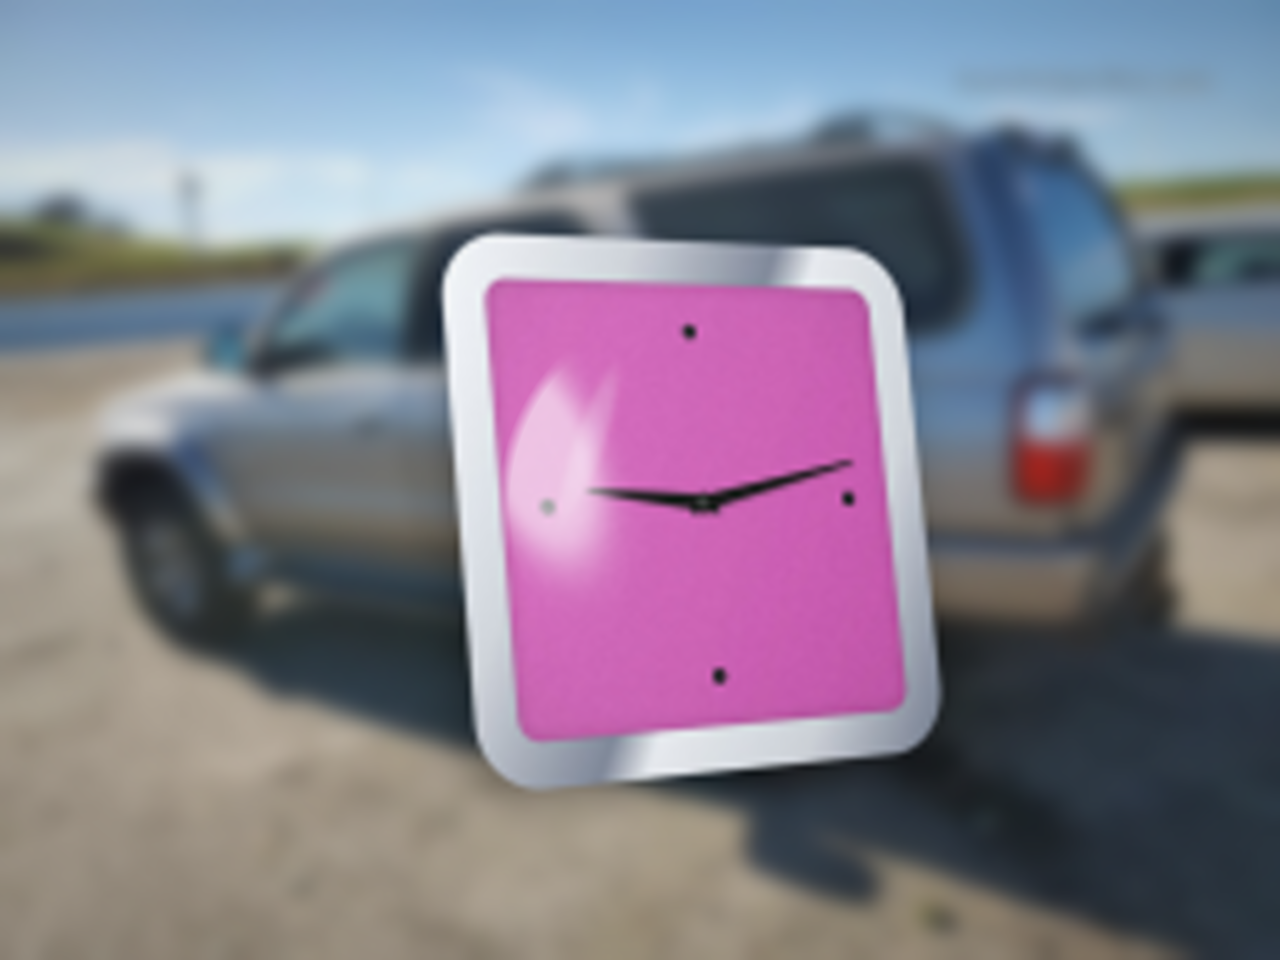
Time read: **9:13**
